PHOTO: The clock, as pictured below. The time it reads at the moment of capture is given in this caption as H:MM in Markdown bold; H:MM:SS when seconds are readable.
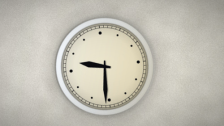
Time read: **9:31**
